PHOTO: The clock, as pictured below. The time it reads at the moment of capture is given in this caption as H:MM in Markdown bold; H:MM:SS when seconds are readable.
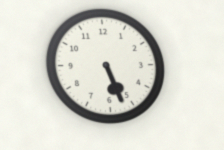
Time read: **5:27**
